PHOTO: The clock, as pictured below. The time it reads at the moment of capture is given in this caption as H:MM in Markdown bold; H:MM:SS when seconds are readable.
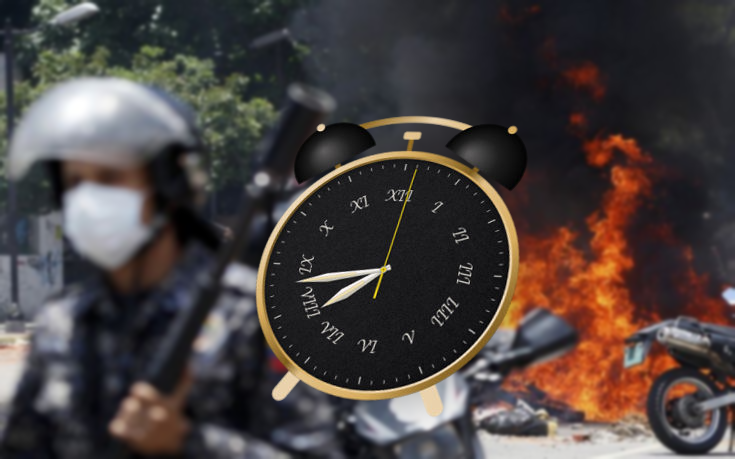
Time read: **7:43:01**
